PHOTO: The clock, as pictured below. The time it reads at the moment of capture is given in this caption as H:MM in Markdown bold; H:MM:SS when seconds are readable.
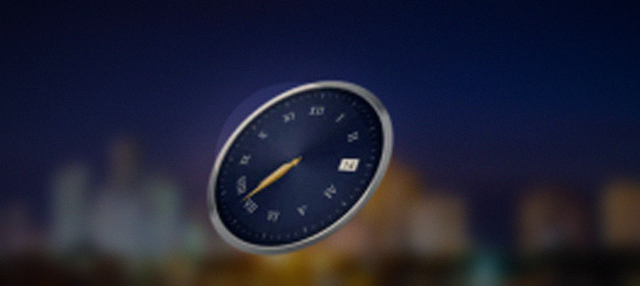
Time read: **7:37**
